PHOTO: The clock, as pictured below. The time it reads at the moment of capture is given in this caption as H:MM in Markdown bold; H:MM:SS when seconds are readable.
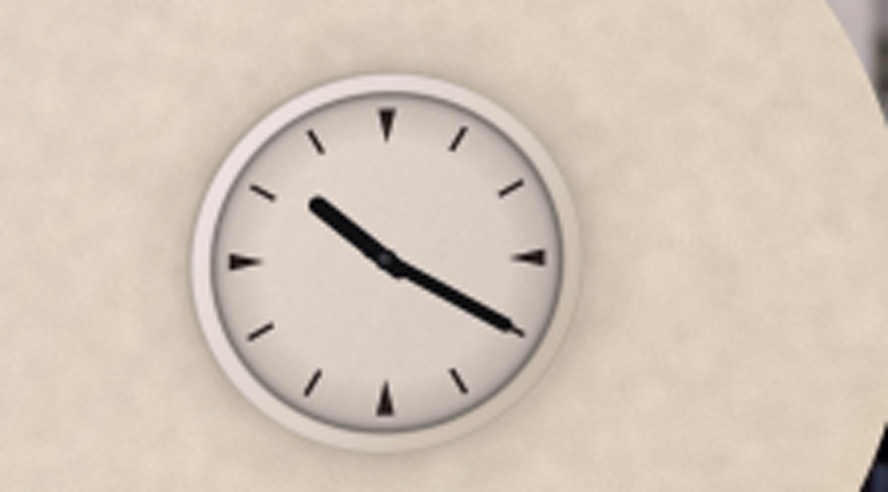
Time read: **10:20**
